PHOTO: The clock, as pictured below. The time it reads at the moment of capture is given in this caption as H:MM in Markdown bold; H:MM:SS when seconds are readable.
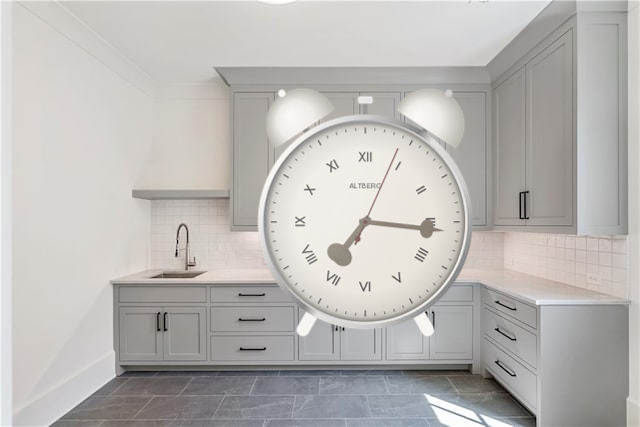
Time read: **7:16:04**
